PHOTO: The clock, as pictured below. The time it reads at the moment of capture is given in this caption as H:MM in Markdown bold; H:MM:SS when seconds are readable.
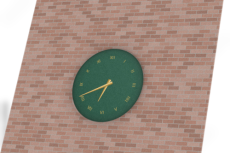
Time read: **6:41**
